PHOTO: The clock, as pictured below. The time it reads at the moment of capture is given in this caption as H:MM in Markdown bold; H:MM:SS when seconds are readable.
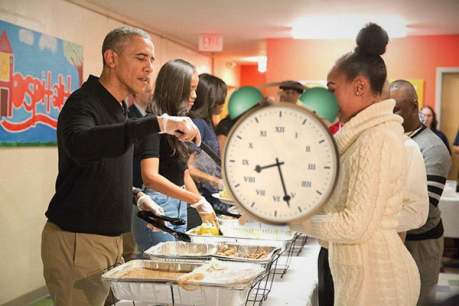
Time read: **8:27**
